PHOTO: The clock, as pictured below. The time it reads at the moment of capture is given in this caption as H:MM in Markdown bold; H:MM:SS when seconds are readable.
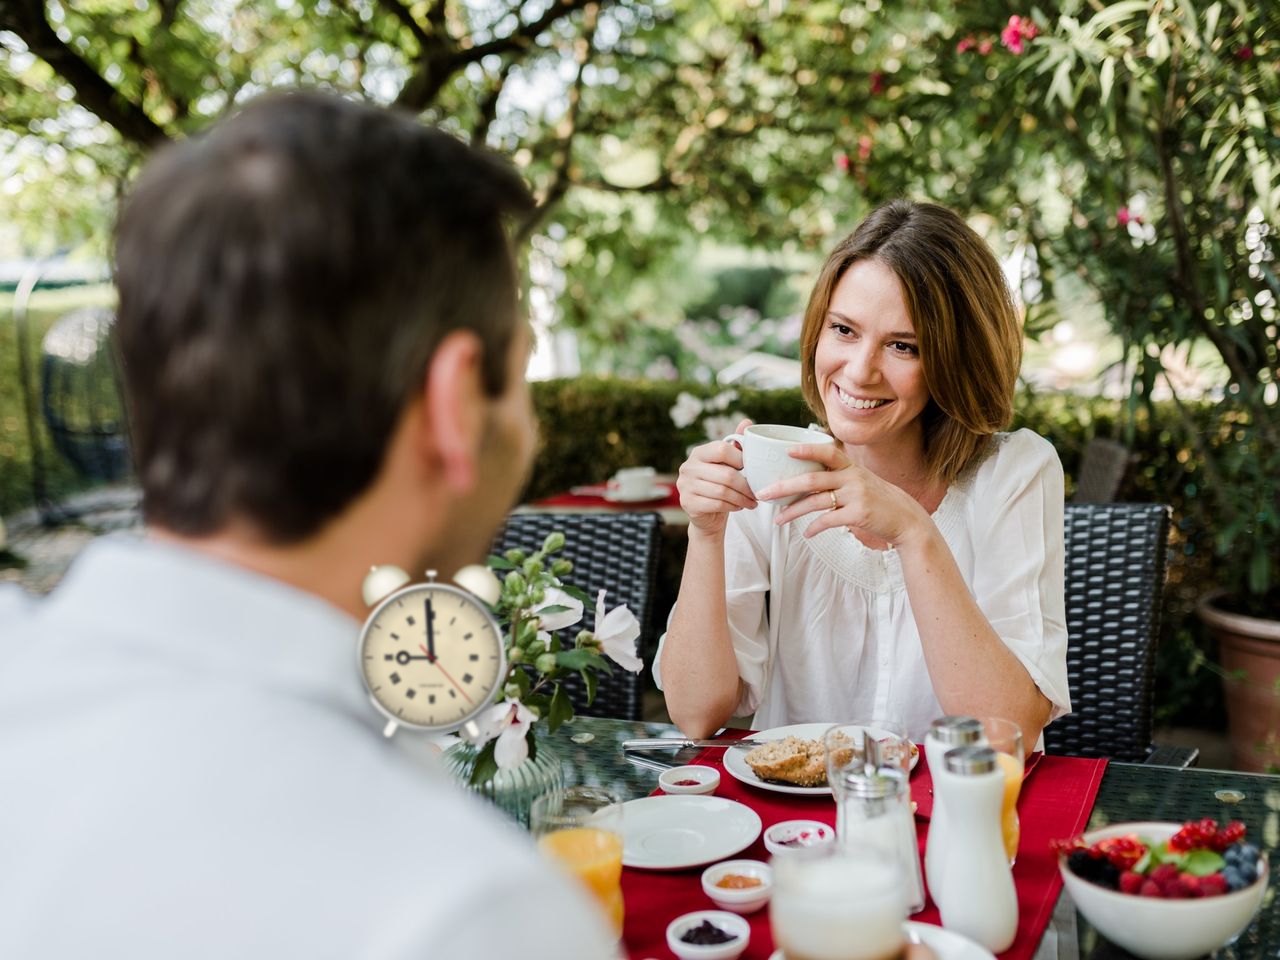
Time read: **8:59:23**
